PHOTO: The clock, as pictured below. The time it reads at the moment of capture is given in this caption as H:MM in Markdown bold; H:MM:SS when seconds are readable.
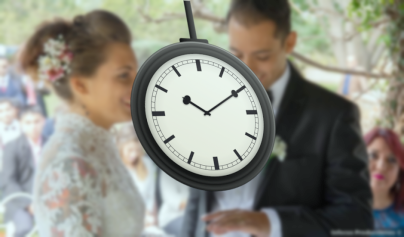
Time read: **10:10**
